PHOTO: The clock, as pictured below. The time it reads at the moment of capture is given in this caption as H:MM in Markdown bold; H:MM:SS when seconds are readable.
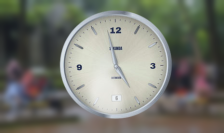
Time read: **4:58**
